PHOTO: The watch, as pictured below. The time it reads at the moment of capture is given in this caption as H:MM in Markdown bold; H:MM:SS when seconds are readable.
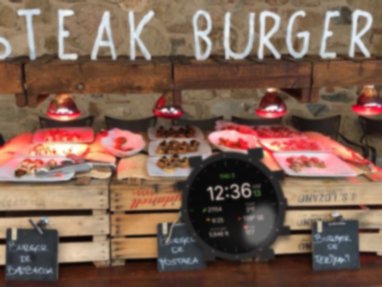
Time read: **12:36**
